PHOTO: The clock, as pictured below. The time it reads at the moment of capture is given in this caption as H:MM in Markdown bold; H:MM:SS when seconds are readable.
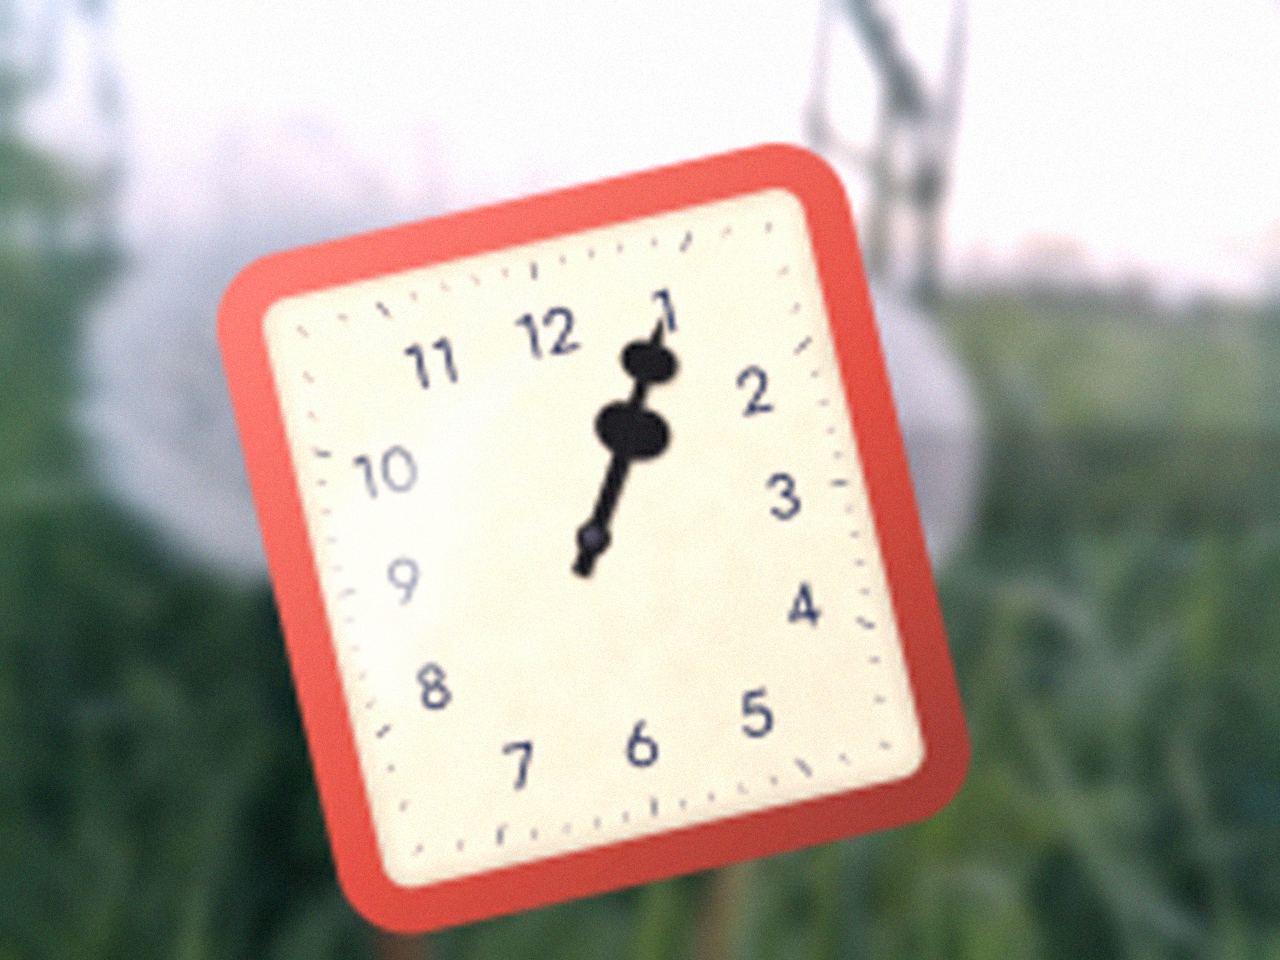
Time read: **1:05**
